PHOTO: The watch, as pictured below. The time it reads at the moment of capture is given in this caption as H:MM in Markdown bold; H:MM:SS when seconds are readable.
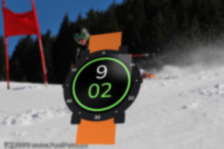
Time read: **9:02**
